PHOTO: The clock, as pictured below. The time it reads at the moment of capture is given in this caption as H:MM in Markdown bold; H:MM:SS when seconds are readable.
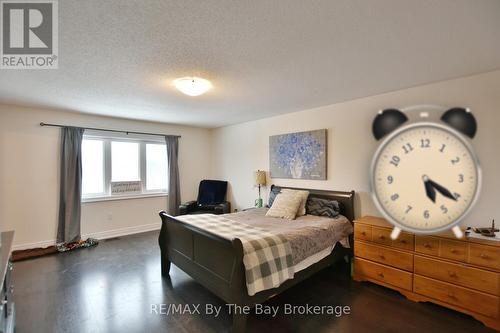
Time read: **5:21**
